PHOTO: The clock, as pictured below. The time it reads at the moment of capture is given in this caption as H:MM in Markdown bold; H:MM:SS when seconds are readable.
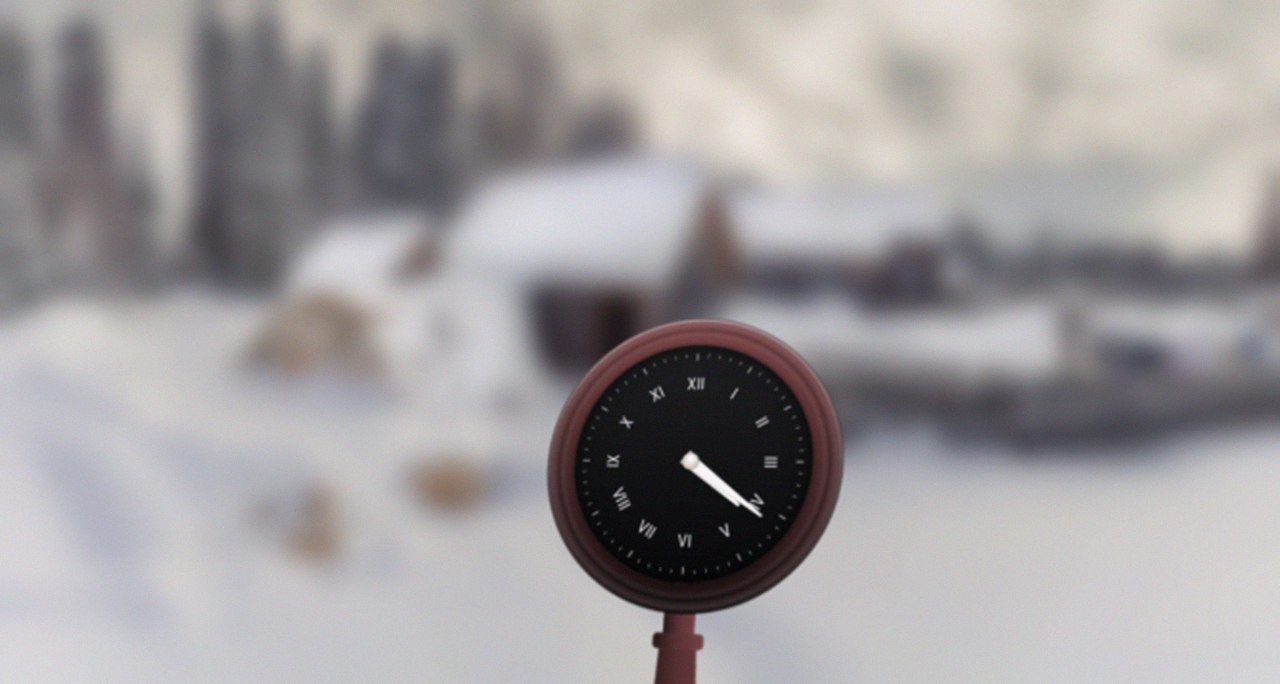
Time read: **4:21**
